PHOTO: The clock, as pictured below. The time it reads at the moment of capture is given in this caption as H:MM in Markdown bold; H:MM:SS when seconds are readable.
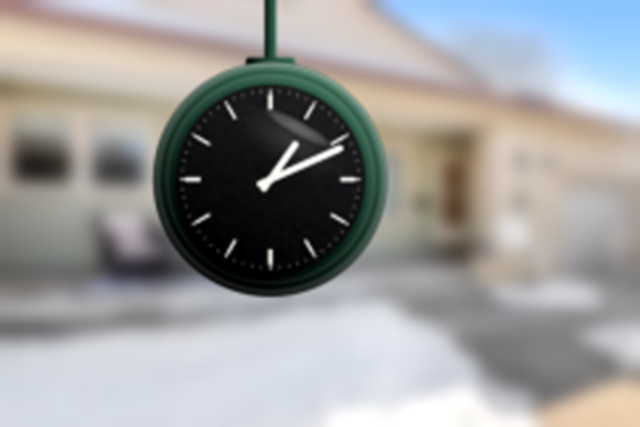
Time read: **1:11**
